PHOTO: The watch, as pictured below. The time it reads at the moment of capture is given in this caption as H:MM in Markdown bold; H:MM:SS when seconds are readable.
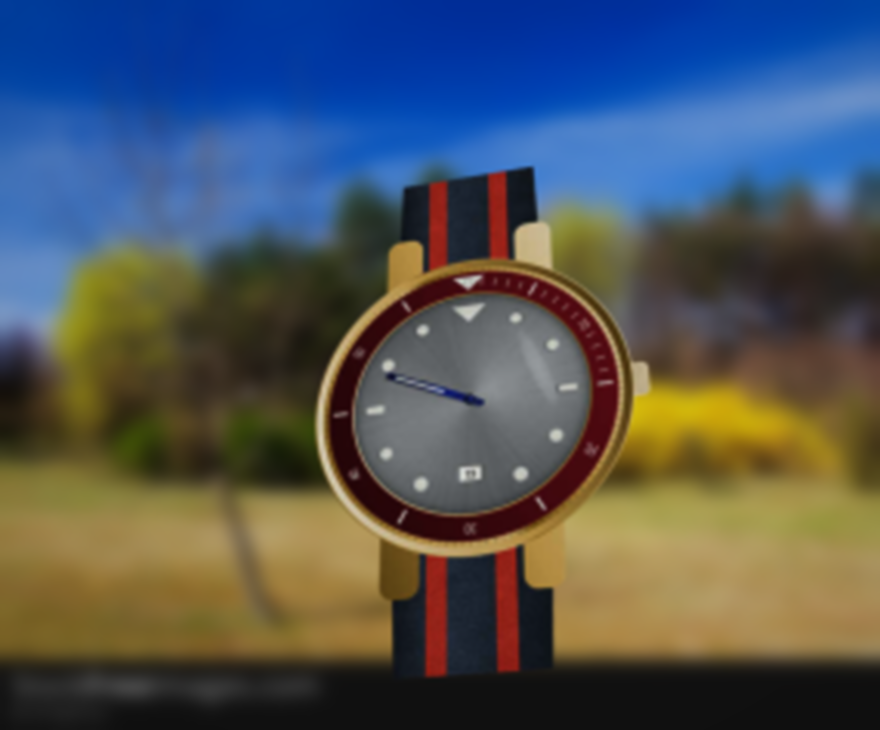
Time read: **9:49**
